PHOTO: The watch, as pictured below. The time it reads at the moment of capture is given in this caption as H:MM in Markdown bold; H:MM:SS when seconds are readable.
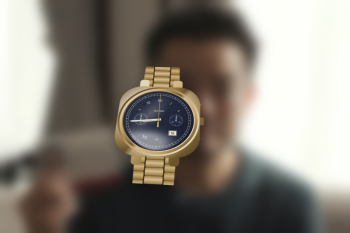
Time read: **8:44**
